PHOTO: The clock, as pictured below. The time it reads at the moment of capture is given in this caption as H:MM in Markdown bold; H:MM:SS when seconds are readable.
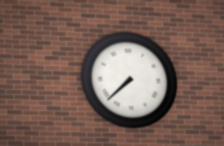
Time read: **7:38**
